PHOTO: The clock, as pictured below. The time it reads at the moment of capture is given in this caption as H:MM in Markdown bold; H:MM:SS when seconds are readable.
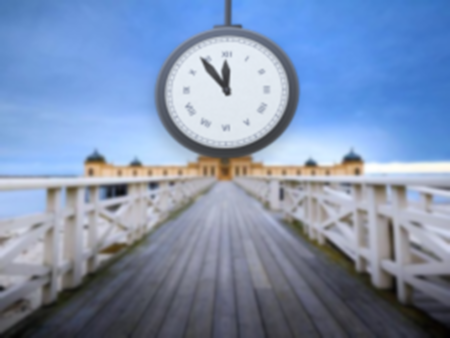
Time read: **11:54**
